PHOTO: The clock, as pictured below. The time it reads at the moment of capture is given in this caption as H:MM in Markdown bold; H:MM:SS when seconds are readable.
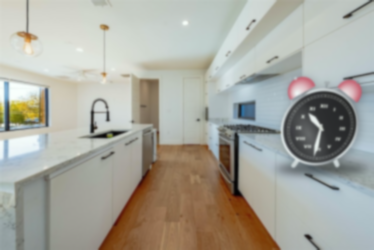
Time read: **10:31**
